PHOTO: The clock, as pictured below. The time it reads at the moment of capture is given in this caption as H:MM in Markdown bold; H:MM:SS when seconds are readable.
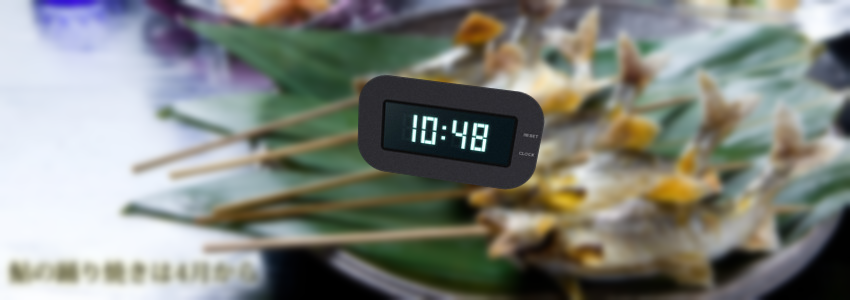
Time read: **10:48**
